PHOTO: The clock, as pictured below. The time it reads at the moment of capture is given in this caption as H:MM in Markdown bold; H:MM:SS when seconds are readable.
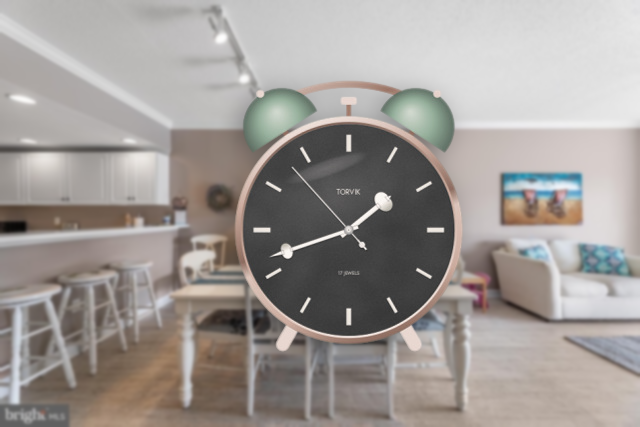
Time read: **1:41:53**
